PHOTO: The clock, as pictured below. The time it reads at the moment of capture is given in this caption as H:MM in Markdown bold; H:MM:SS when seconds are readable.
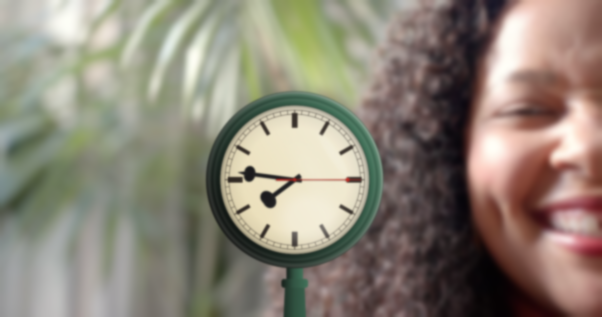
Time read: **7:46:15**
